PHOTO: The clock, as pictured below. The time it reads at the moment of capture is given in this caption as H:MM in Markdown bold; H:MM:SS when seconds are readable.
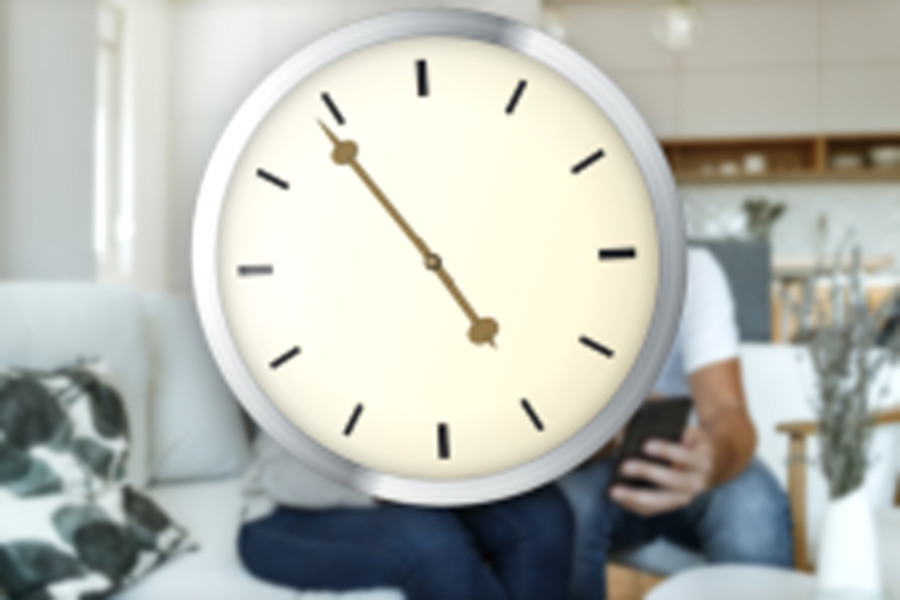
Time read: **4:54**
